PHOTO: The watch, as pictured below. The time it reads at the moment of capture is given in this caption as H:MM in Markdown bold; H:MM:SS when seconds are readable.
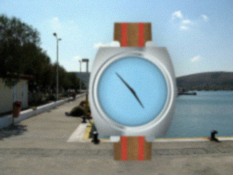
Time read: **4:53**
